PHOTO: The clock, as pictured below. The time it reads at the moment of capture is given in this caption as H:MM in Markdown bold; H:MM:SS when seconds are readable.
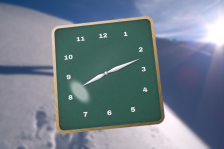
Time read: **8:12**
